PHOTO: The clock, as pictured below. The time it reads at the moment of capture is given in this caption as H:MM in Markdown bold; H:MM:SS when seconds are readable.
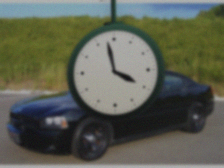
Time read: **3:58**
